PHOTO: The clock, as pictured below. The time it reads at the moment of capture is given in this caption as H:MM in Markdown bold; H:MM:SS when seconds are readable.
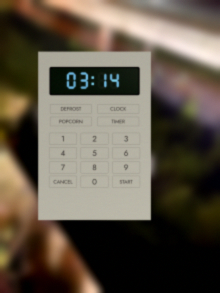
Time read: **3:14**
